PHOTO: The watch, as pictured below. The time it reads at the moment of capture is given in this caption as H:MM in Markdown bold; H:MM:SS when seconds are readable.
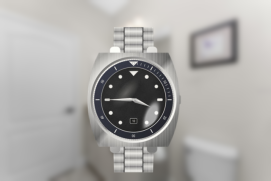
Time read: **3:45**
